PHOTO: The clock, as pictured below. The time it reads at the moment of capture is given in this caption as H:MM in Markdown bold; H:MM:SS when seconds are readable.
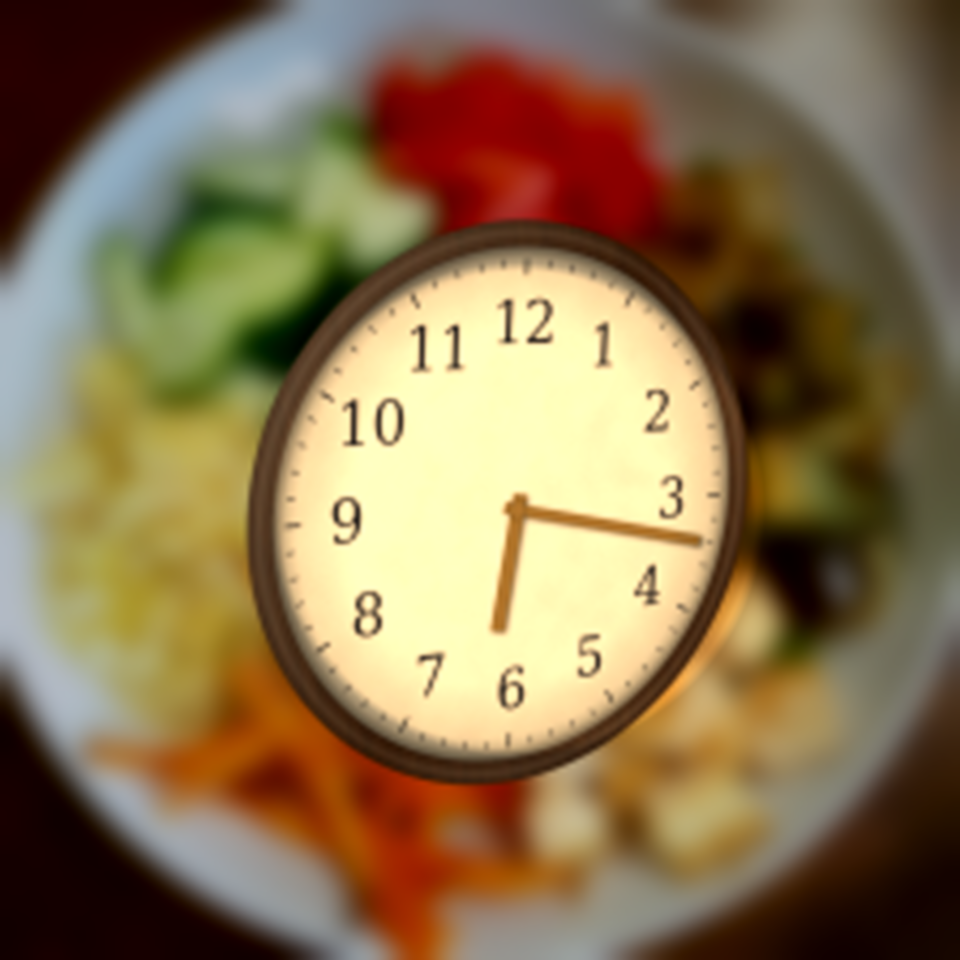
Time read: **6:17**
